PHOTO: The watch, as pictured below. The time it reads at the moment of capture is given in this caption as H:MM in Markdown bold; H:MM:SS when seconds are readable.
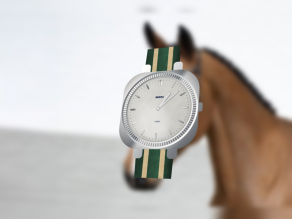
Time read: **1:08**
